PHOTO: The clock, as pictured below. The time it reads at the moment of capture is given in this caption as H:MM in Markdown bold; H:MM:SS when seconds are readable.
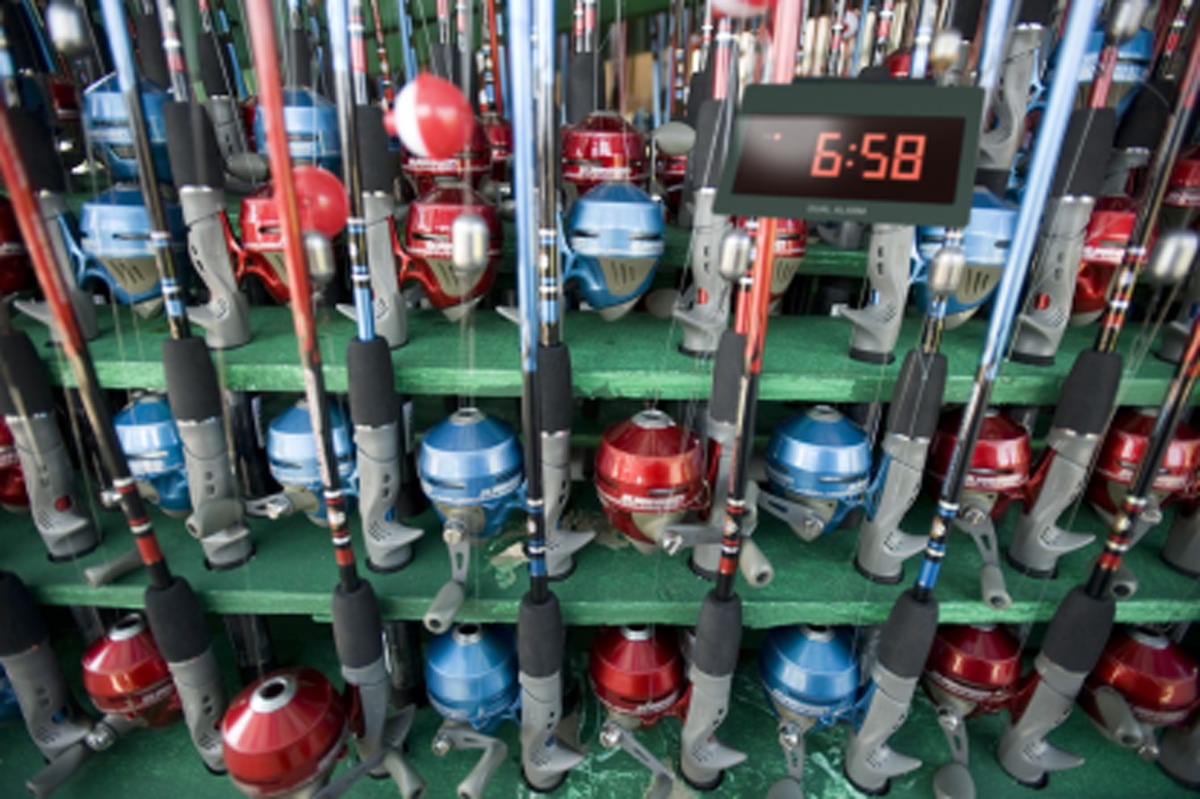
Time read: **6:58**
